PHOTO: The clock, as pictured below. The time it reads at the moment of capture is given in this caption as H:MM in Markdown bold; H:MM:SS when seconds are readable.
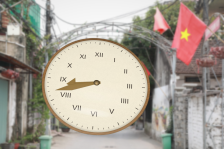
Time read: **8:42**
